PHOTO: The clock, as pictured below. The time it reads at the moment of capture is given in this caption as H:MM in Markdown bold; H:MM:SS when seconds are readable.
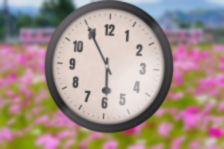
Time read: **5:55**
